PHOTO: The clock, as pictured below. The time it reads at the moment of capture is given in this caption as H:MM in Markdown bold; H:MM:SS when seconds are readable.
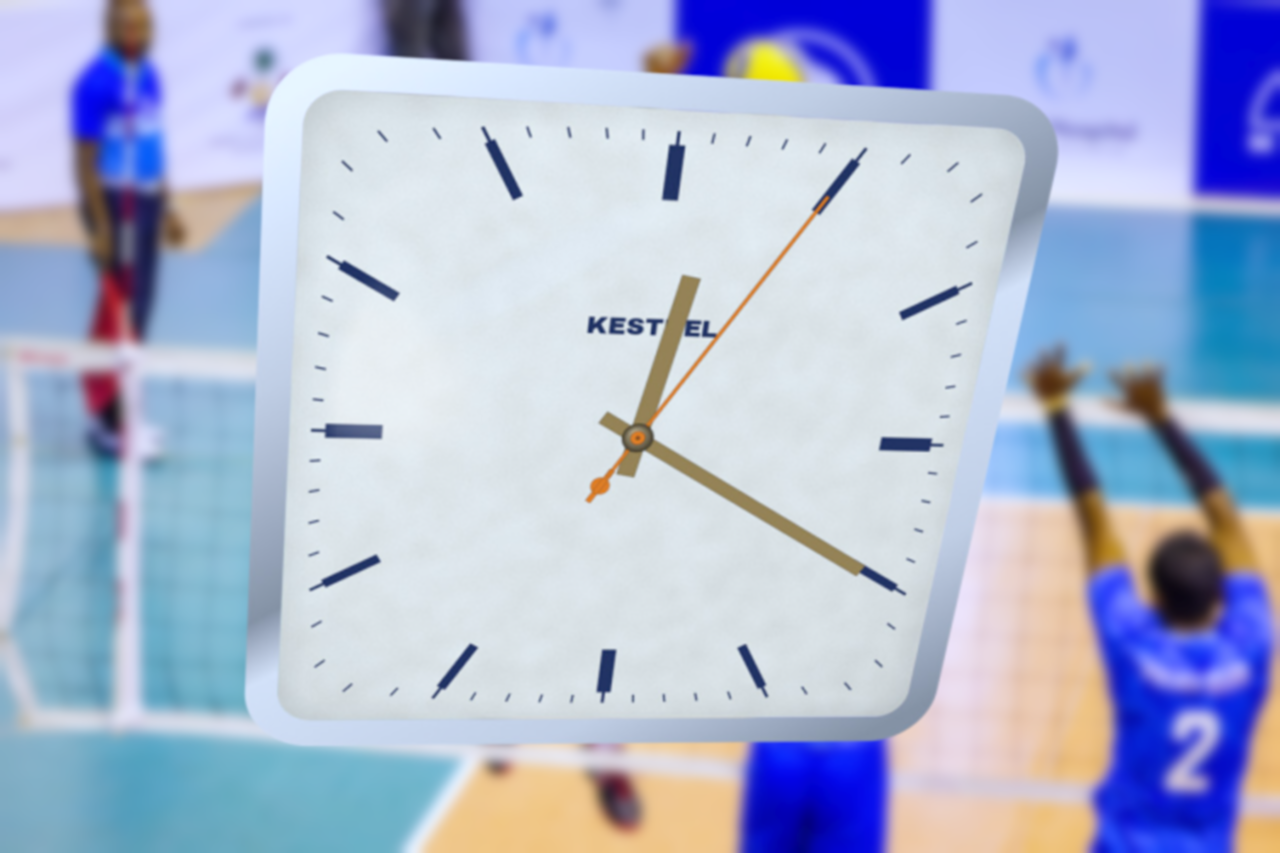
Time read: **12:20:05**
